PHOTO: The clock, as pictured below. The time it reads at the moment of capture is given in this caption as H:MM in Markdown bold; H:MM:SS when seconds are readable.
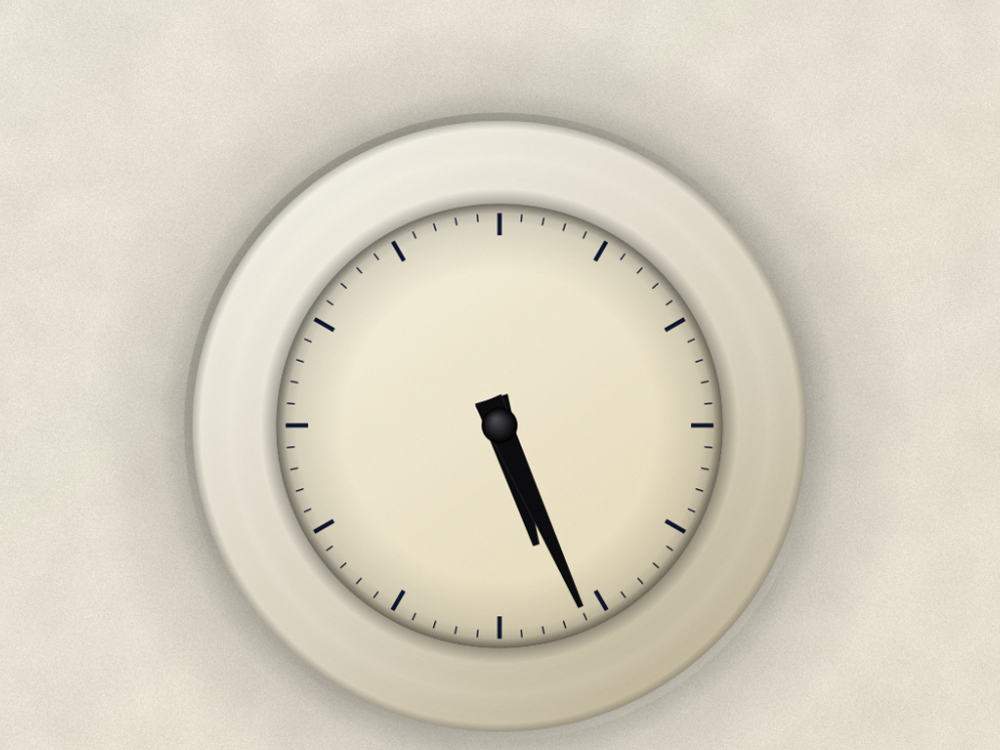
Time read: **5:26**
